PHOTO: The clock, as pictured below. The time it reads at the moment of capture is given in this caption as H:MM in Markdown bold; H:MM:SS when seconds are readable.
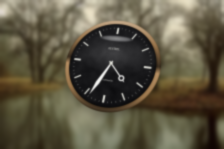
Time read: **4:34**
